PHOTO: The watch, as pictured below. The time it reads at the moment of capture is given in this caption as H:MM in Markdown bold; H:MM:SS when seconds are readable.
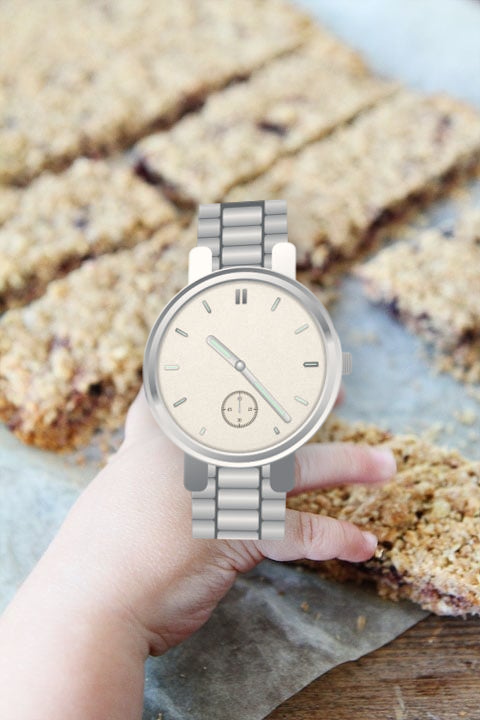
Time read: **10:23**
